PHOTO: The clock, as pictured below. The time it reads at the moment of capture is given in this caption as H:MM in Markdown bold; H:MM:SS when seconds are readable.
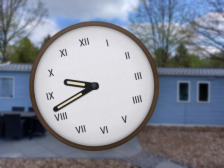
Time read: **9:42**
